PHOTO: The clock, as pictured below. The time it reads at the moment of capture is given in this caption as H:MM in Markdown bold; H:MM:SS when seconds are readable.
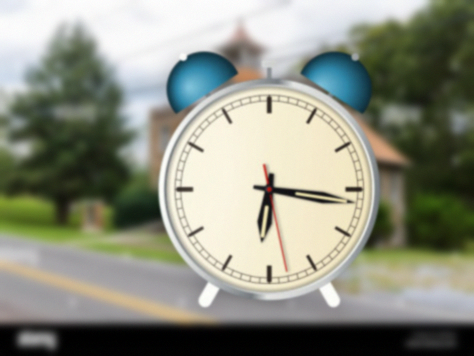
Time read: **6:16:28**
